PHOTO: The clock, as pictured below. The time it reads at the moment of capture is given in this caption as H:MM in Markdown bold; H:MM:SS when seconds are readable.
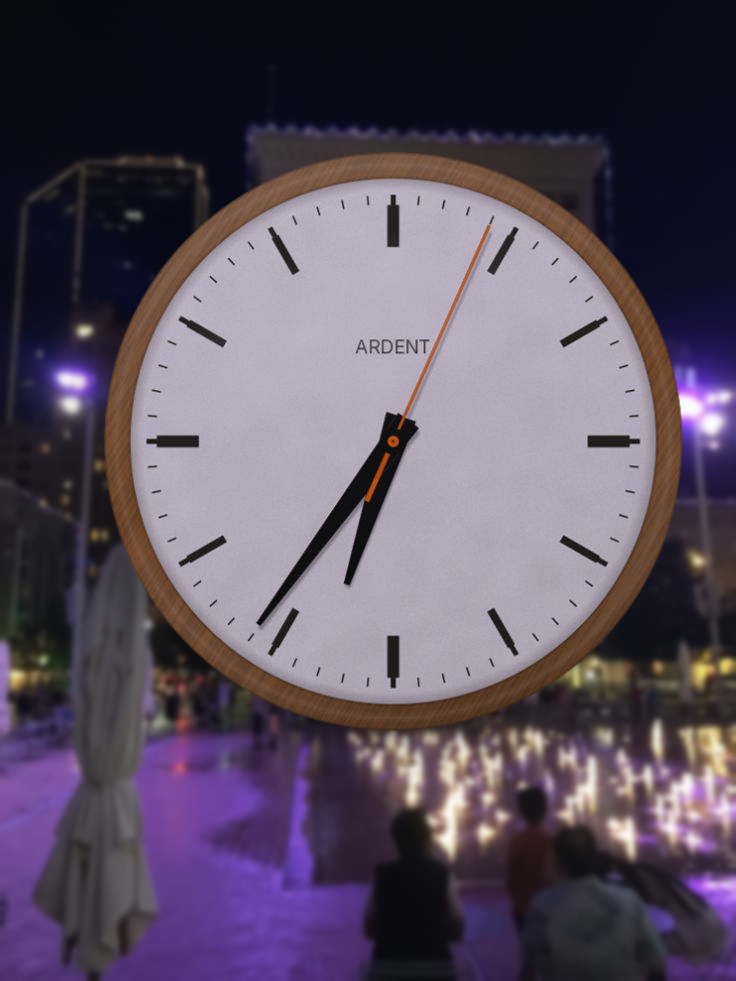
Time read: **6:36:04**
